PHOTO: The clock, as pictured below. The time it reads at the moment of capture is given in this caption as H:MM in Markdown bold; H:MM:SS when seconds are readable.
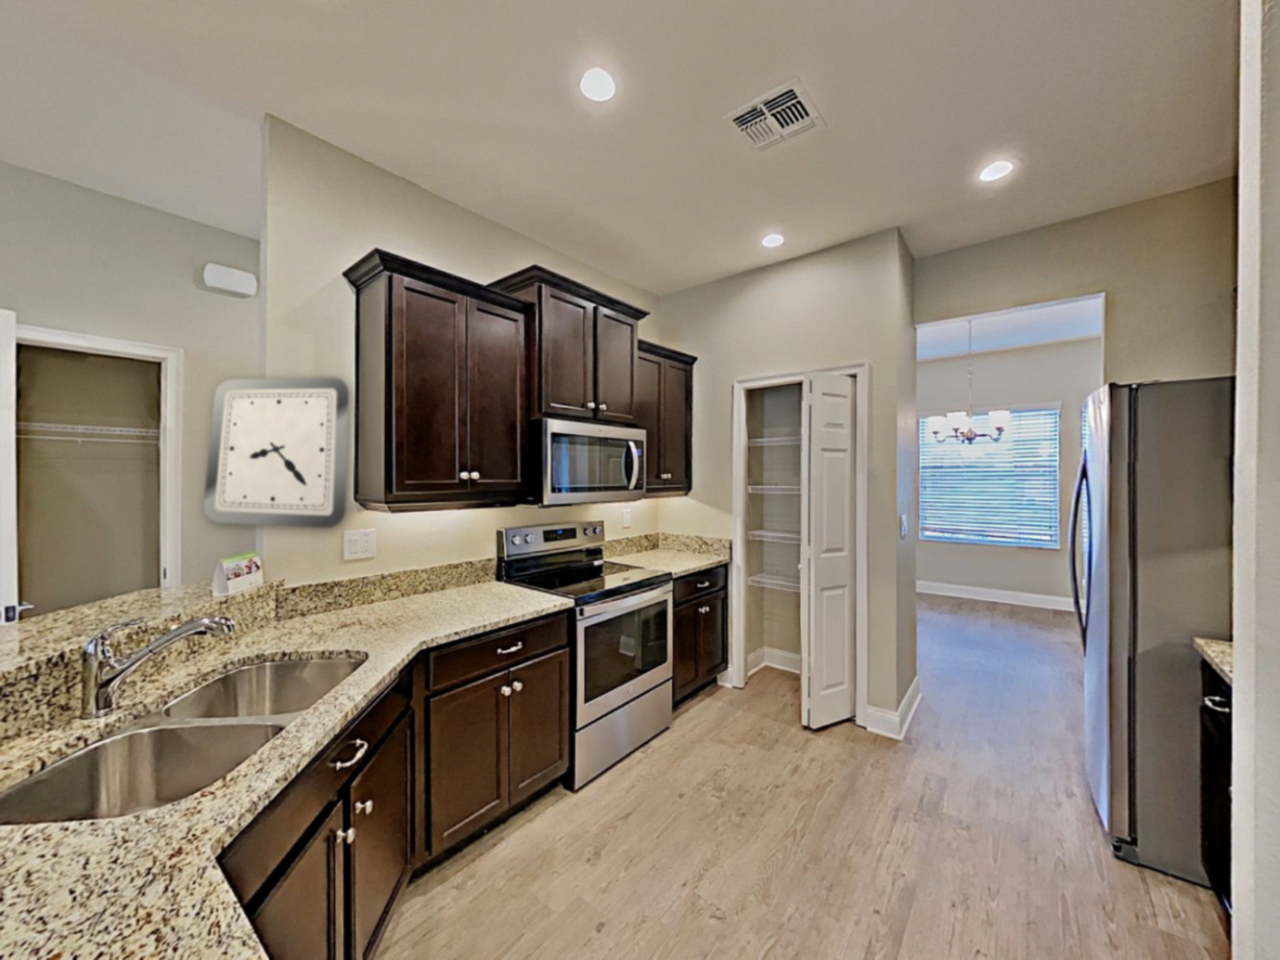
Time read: **8:23**
